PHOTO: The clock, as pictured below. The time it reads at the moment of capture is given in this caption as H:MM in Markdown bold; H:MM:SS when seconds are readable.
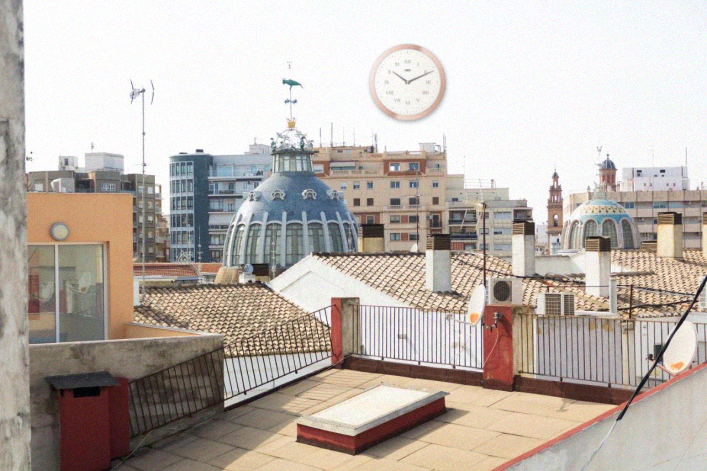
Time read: **10:11**
